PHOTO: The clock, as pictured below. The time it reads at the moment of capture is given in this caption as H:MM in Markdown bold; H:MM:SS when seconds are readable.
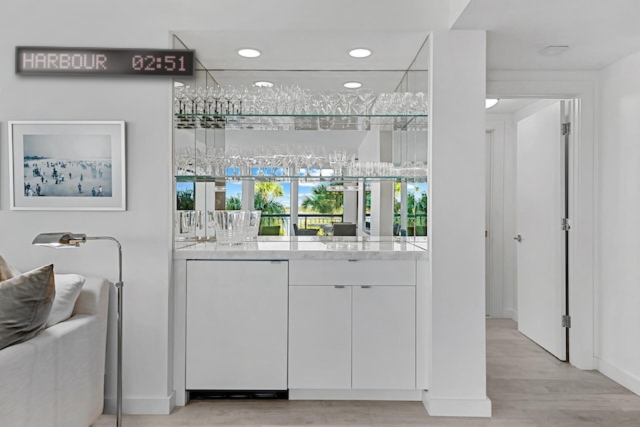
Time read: **2:51**
